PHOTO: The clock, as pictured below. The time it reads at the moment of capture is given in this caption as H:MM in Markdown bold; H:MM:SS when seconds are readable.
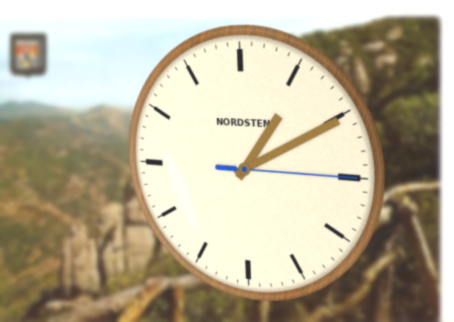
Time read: **1:10:15**
